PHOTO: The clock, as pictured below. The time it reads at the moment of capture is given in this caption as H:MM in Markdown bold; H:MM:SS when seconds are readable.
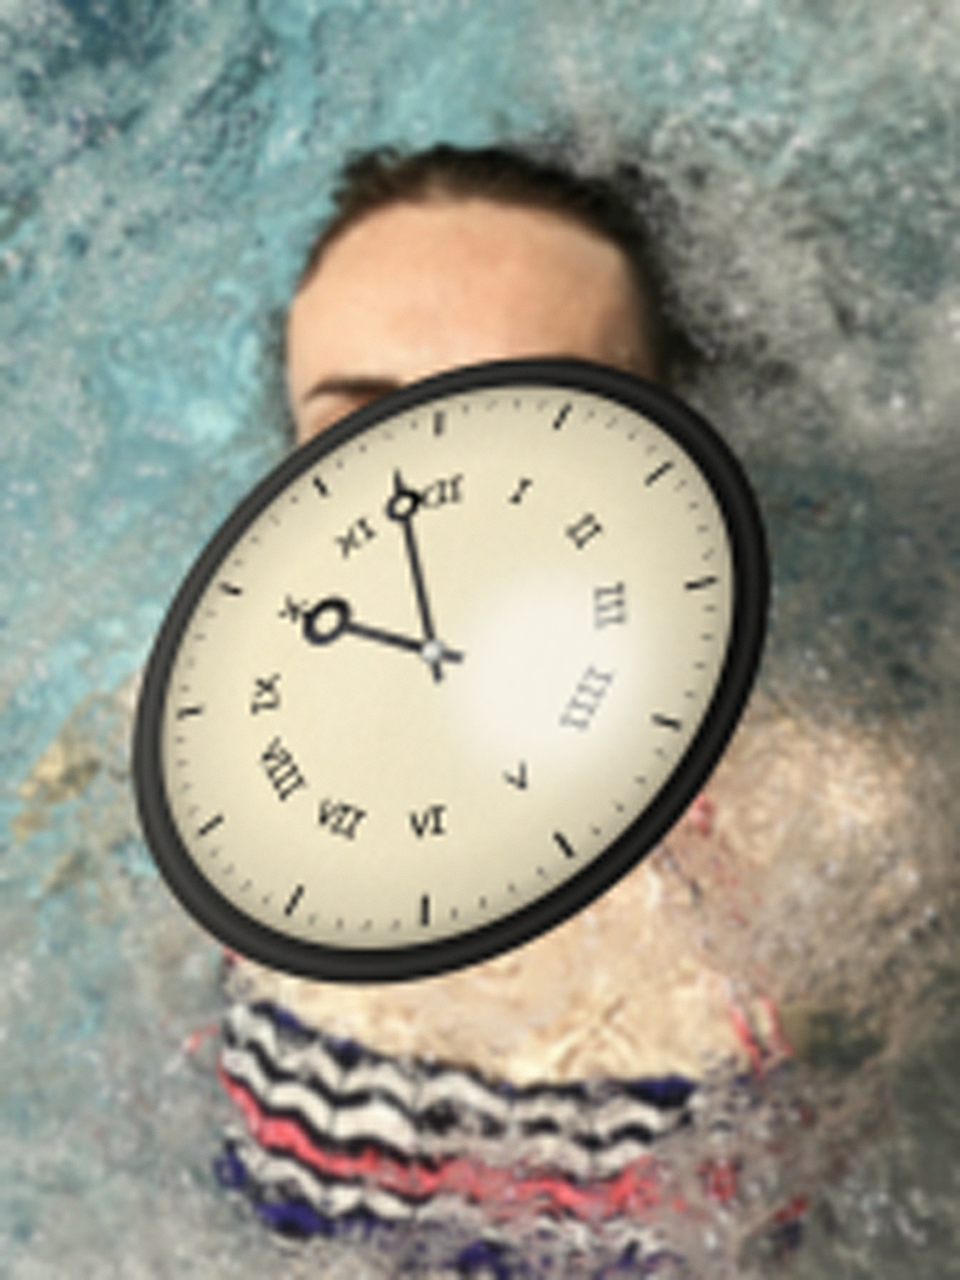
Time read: **9:58**
